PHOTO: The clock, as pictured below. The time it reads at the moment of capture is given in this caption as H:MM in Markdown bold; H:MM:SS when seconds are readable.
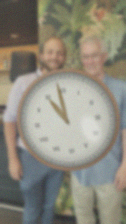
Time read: **10:59**
